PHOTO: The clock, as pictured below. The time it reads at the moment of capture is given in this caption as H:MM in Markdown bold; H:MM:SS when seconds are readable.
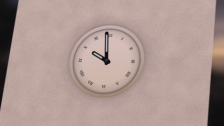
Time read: **9:59**
